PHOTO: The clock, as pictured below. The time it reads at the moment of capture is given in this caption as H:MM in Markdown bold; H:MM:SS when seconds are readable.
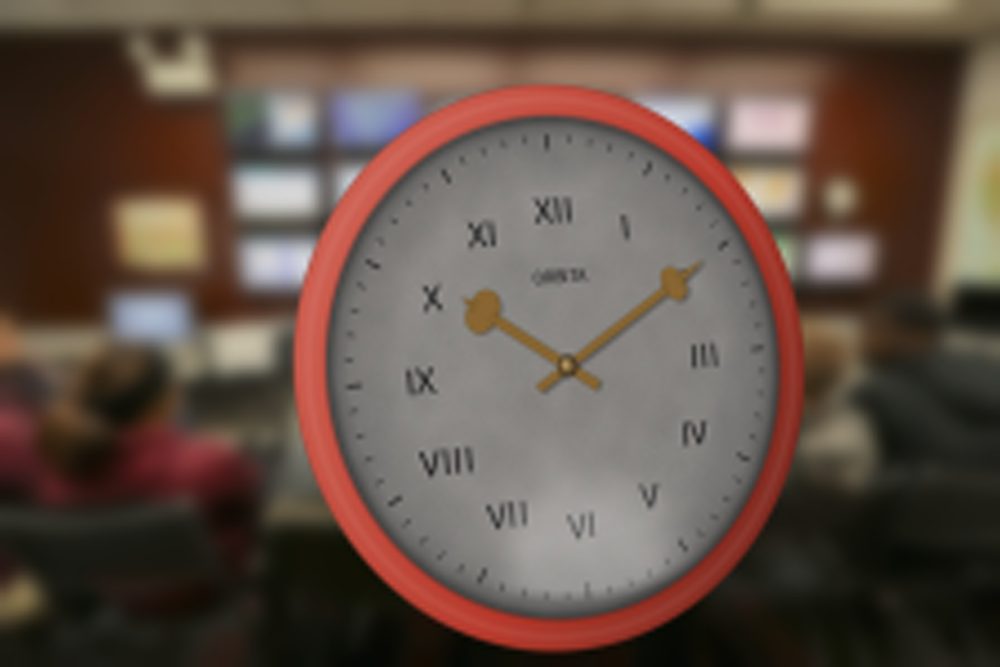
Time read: **10:10**
